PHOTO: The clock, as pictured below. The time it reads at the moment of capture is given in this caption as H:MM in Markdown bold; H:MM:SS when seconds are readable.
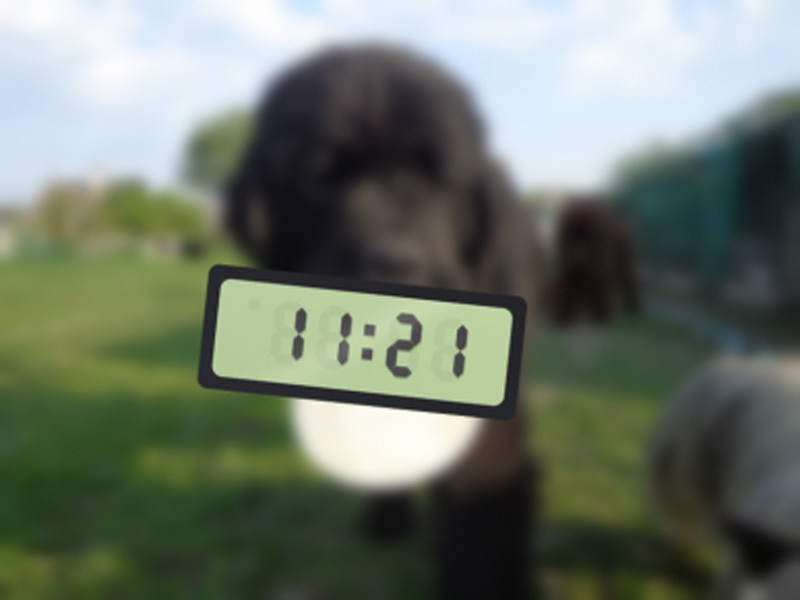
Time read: **11:21**
